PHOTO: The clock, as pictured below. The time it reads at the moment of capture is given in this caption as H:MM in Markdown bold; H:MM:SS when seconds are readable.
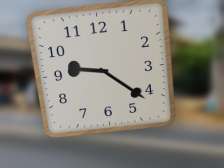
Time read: **9:22**
